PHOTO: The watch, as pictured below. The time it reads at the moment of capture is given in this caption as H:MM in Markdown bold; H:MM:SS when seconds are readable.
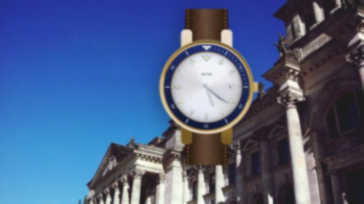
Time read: **5:21**
